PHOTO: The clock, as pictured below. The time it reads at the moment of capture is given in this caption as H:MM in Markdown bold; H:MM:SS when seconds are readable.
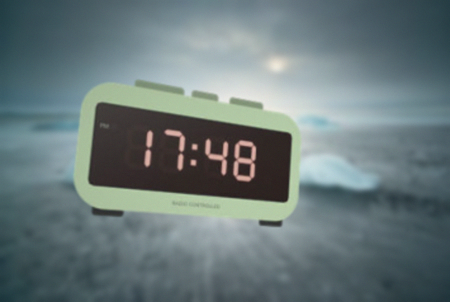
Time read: **17:48**
